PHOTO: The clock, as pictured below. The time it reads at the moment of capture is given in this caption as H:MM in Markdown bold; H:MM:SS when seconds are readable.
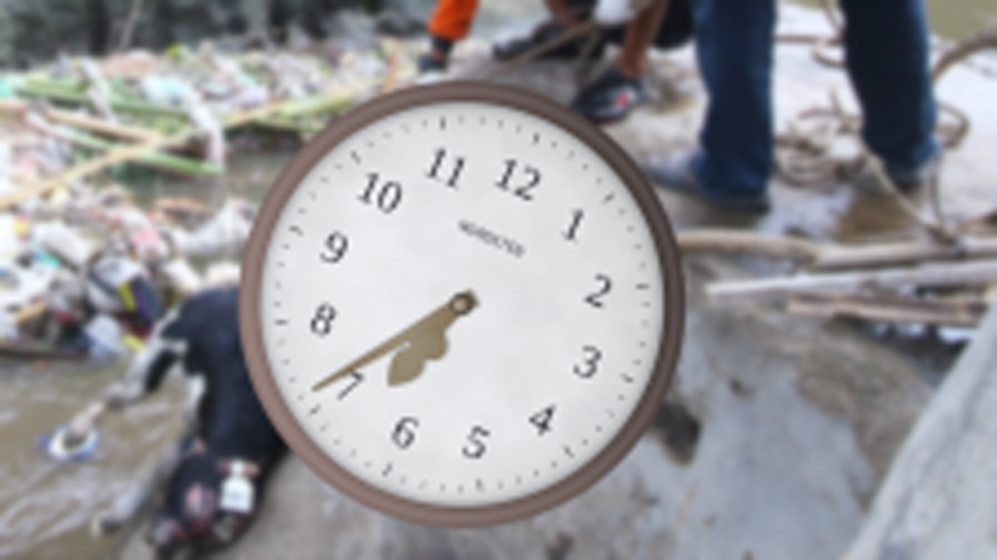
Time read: **6:36**
